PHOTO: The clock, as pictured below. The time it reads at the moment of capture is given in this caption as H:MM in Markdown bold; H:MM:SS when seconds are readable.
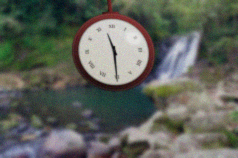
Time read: **11:30**
